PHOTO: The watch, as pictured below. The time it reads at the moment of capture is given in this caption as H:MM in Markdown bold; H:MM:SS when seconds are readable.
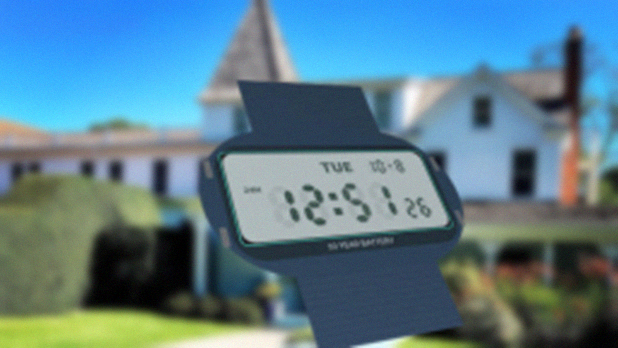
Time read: **12:51:26**
